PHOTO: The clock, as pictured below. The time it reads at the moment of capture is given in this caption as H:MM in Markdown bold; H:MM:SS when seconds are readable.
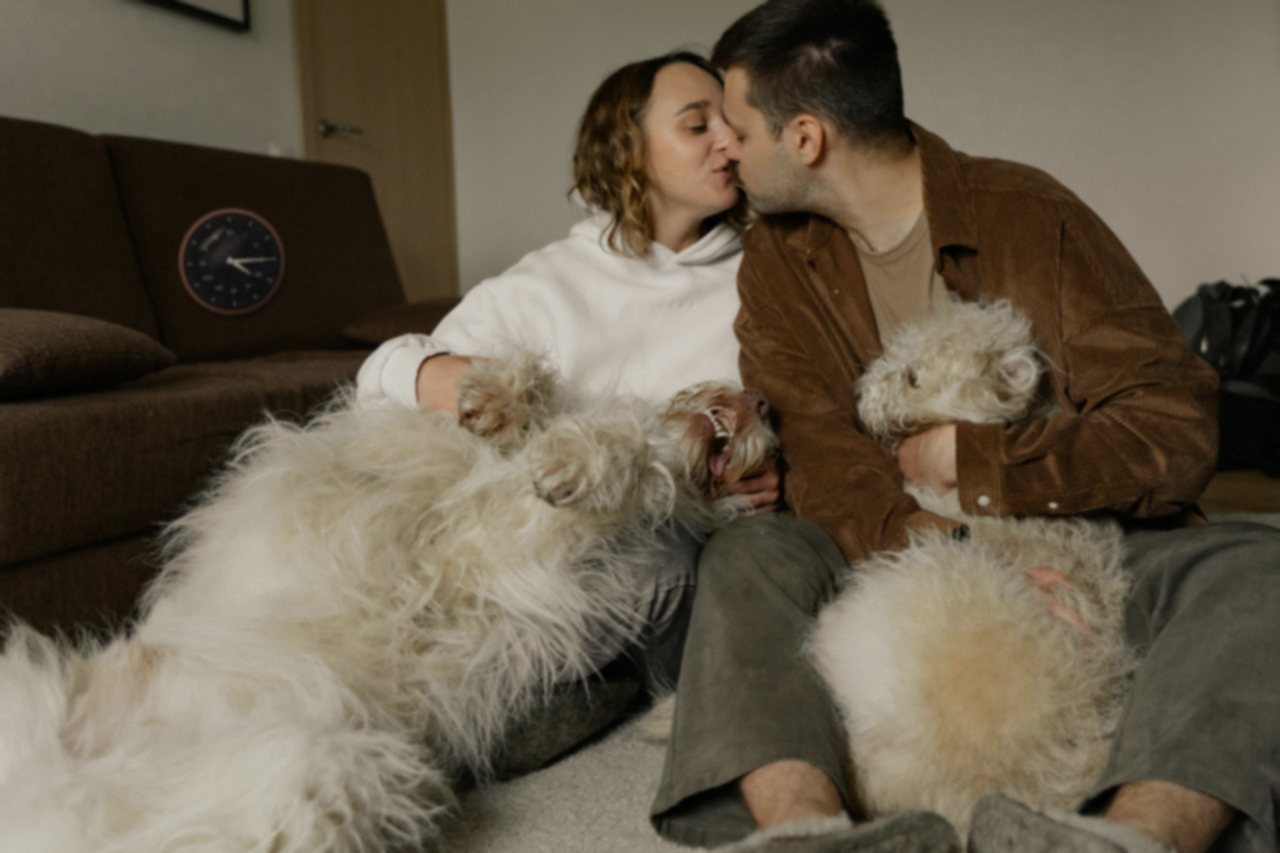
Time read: **4:15**
